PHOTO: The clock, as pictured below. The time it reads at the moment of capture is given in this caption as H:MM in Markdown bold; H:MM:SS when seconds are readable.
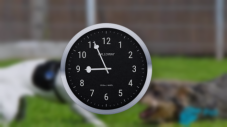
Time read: **8:56**
